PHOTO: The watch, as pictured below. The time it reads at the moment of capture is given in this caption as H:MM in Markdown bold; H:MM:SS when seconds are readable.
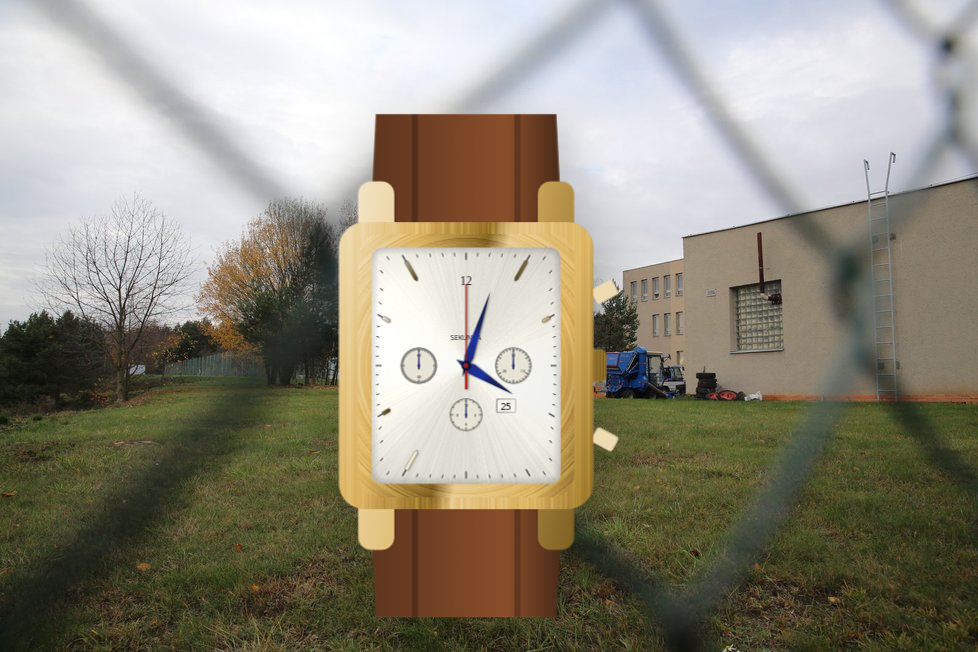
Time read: **4:03**
